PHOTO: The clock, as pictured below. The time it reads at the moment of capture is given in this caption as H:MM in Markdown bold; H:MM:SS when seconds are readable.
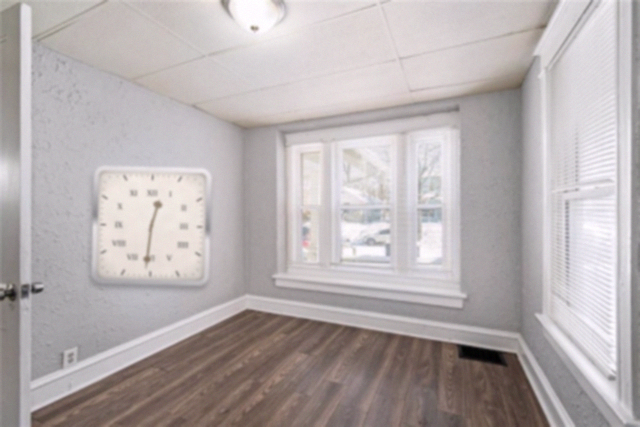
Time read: **12:31**
